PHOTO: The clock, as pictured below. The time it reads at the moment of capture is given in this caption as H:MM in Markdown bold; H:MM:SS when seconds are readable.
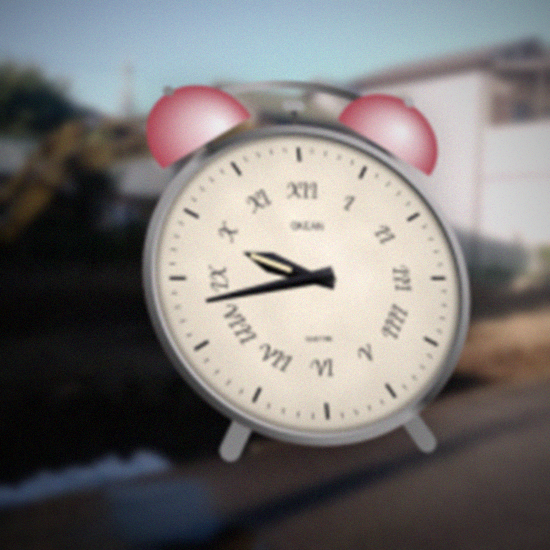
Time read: **9:43**
